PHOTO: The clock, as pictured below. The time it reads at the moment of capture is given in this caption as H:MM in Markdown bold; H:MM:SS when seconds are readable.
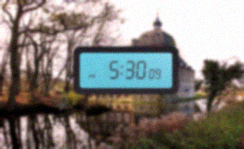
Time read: **5:30**
